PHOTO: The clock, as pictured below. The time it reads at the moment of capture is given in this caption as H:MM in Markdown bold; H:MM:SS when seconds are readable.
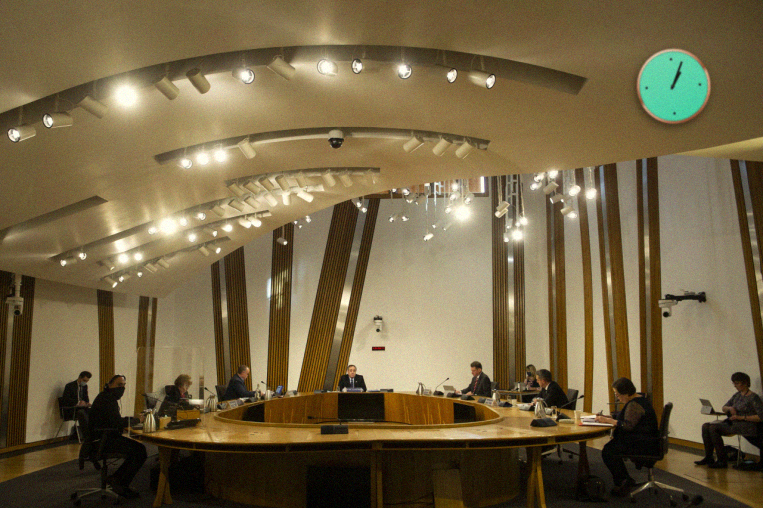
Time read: **1:04**
